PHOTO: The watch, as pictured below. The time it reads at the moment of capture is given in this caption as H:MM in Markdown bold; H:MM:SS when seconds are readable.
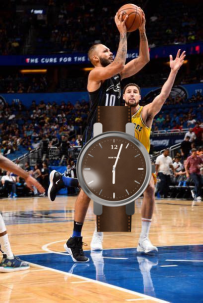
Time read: **6:03**
